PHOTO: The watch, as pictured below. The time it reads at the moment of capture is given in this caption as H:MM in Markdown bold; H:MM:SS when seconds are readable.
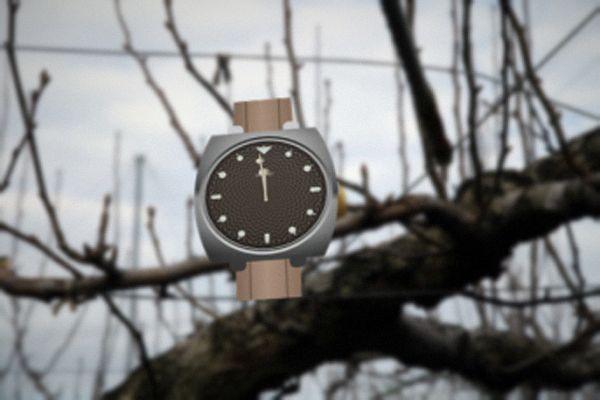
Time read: **11:59**
